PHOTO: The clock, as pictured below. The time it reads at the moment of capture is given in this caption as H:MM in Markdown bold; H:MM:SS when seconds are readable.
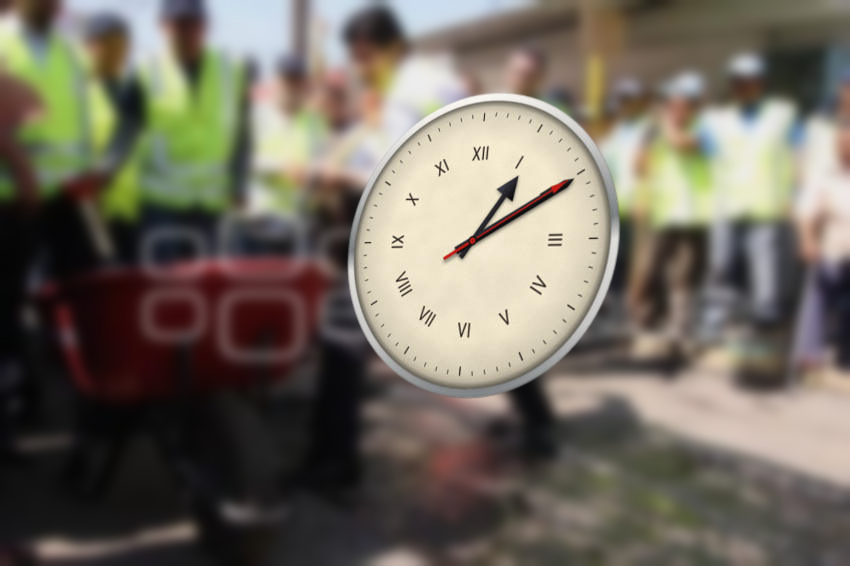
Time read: **1:10:10**
